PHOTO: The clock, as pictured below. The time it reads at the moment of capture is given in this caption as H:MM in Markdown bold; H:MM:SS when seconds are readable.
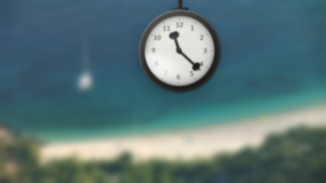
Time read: **11:22**
